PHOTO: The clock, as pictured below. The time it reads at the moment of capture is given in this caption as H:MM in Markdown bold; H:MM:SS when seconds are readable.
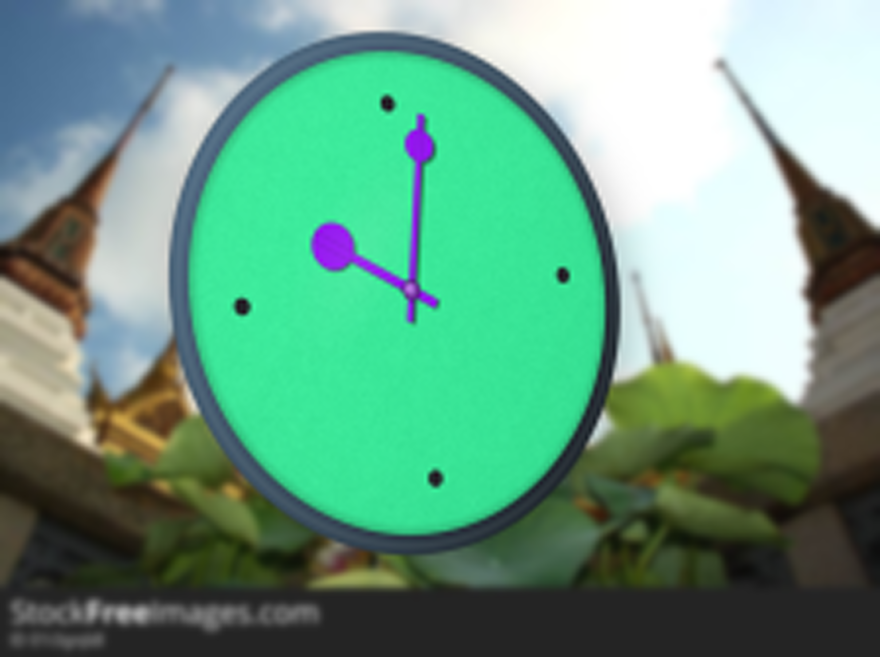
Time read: **10:02**
